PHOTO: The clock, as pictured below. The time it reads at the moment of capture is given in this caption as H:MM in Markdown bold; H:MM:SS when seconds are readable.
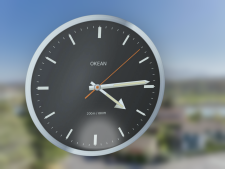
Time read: **4:14:08**
